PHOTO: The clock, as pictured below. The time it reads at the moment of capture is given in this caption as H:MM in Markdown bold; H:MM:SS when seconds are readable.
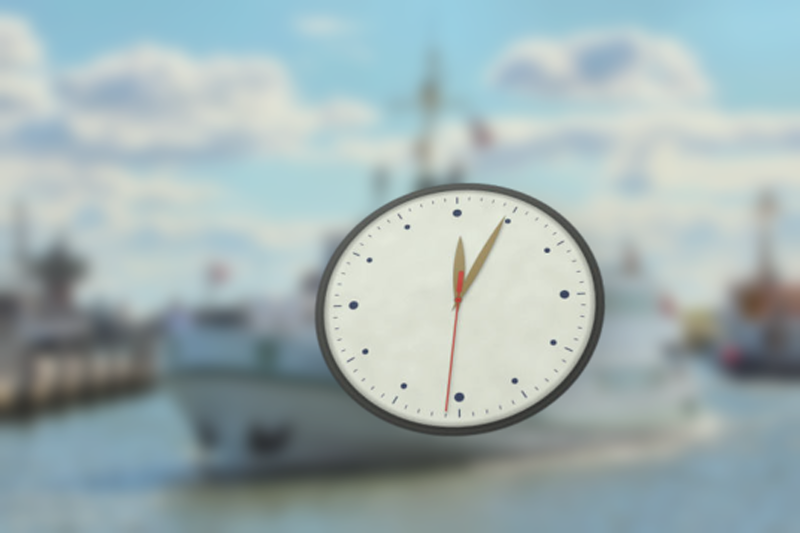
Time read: **12:04:31**
